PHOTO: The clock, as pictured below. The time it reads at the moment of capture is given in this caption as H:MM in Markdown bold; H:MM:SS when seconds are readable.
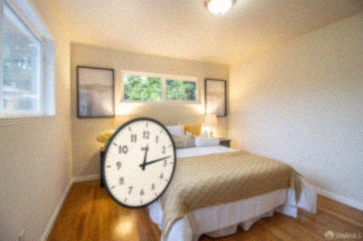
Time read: **12:13**
